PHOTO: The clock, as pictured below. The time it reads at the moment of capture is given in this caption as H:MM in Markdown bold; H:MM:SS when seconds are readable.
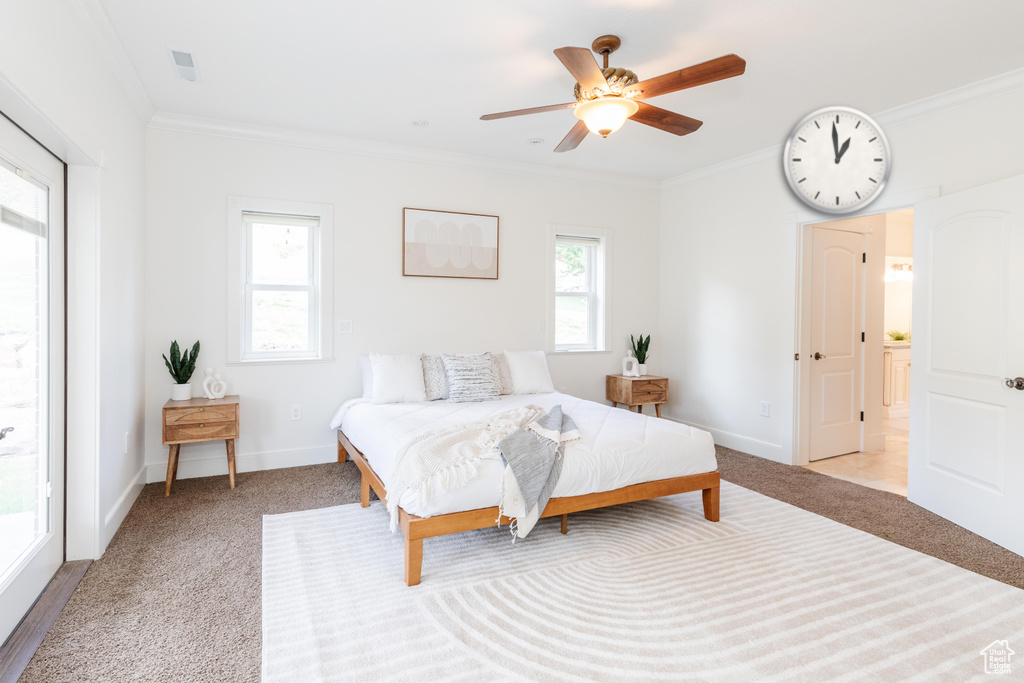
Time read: **12:59**
